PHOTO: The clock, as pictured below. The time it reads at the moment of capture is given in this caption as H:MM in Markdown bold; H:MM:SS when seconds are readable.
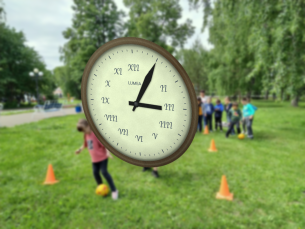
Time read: **3:05**
